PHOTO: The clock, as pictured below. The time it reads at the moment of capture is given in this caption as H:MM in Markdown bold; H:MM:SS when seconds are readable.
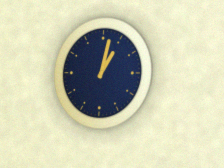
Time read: **1:02**
